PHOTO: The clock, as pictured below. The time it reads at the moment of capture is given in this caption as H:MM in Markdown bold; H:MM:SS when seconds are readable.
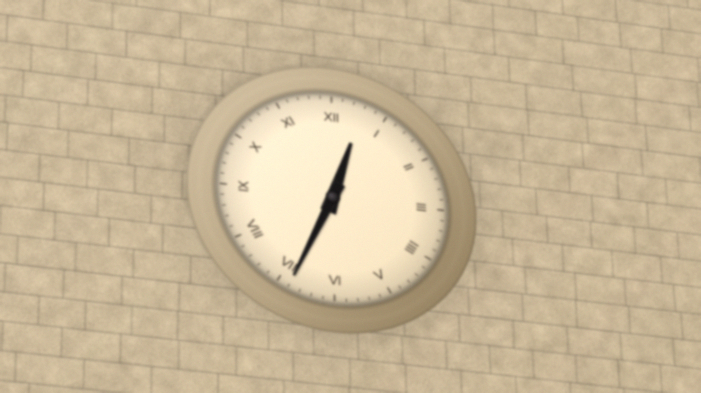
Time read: **12:34**
